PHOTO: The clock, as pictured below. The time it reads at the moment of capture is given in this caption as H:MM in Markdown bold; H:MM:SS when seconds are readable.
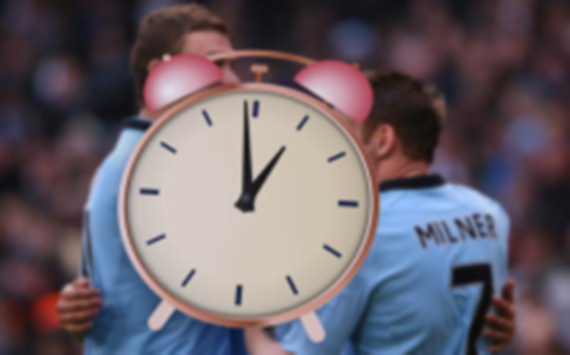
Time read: **12:59**
